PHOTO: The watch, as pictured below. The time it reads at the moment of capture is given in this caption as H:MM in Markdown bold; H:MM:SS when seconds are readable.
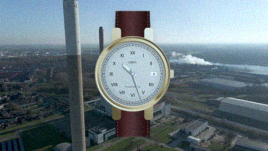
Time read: **10:27**
